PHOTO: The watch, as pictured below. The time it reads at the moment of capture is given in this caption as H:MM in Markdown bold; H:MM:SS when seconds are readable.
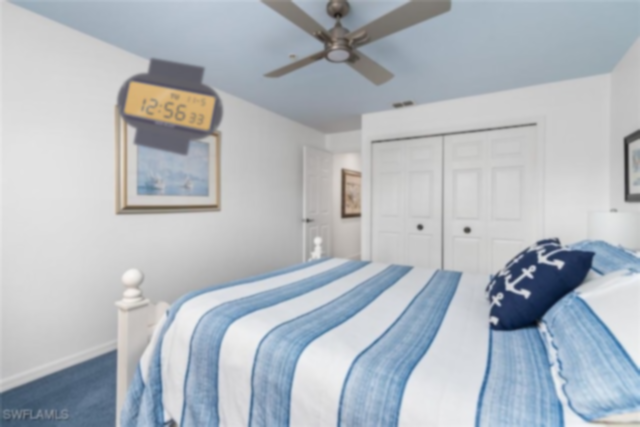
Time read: **12:56**
